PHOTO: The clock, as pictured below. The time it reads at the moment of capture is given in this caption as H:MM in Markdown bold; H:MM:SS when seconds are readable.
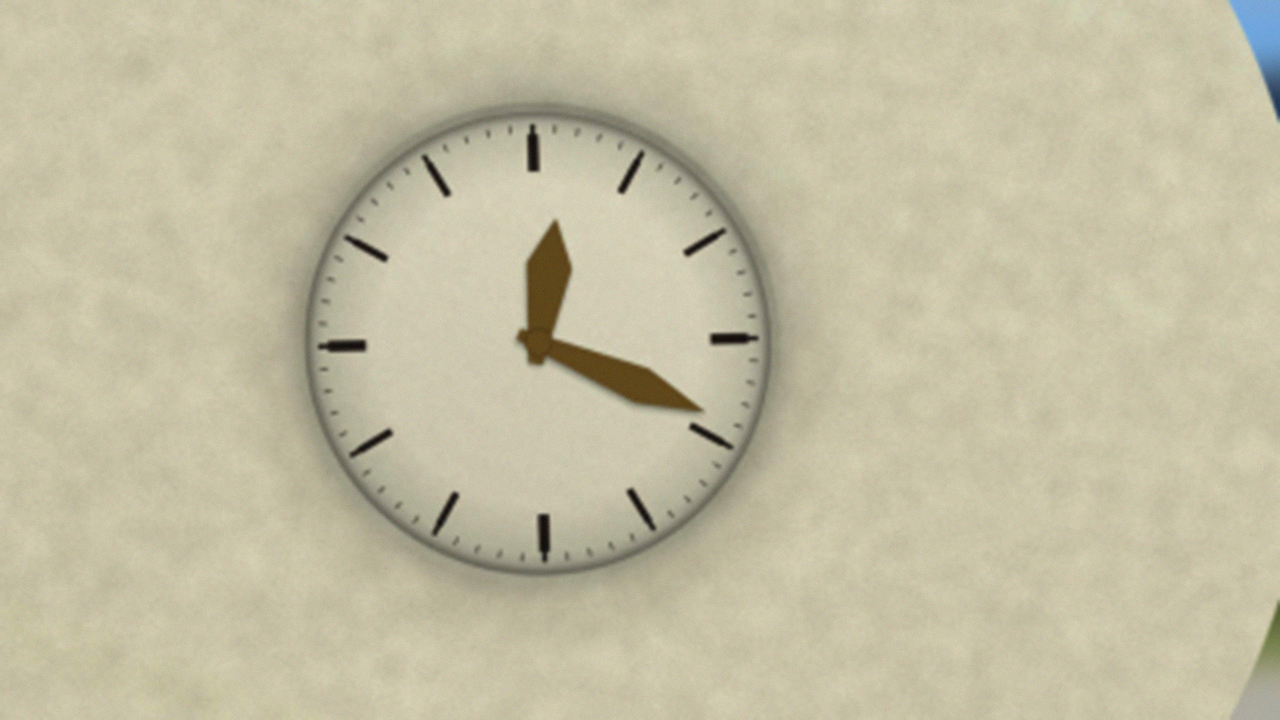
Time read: **12:19**
